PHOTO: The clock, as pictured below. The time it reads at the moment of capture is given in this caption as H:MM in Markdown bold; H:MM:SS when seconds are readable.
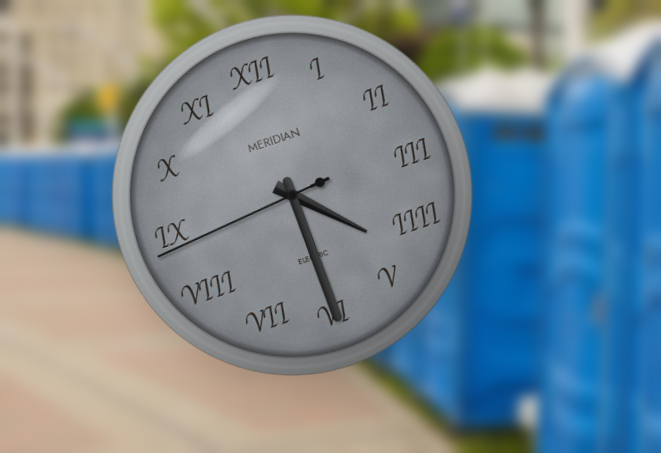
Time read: **4:29:44**
